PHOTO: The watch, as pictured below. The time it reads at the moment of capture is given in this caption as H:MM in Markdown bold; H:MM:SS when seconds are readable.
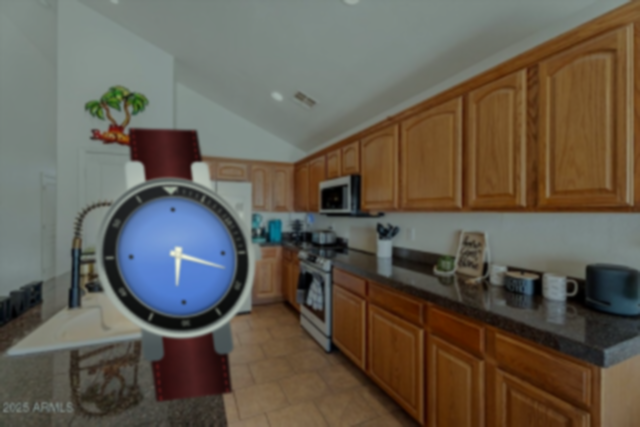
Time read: **6:18**
